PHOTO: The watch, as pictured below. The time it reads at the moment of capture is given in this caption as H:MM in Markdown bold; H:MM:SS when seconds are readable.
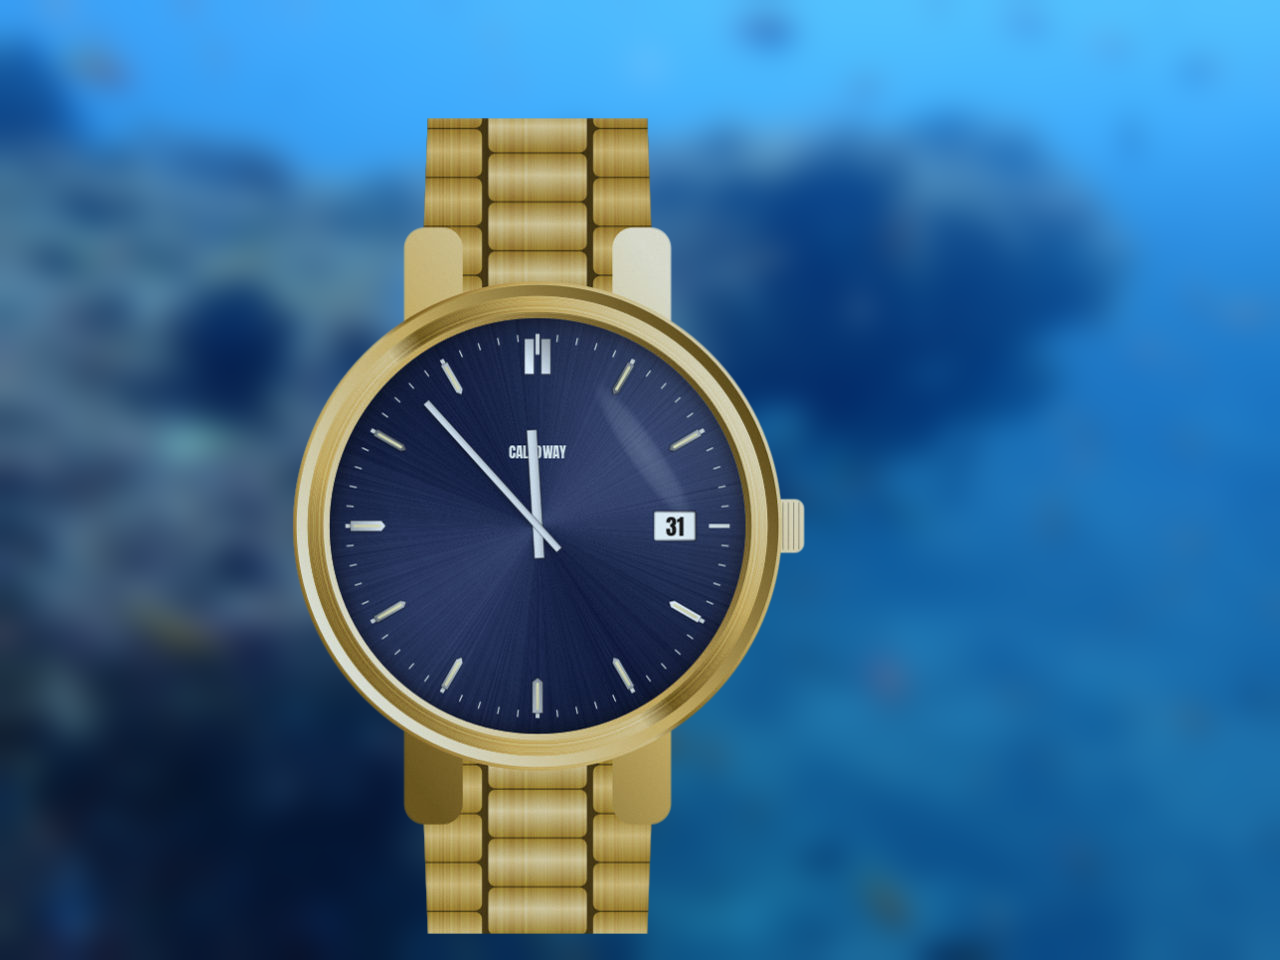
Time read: **11:53**
